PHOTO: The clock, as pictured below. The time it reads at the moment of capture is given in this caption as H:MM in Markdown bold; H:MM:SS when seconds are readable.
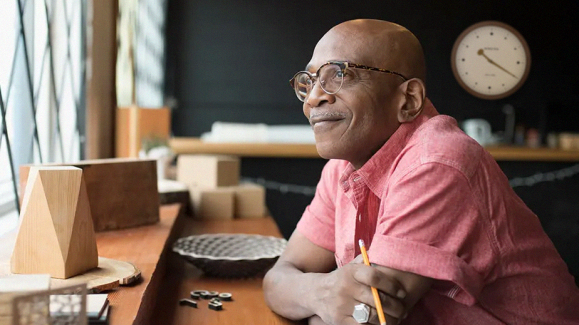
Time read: **10:20**
